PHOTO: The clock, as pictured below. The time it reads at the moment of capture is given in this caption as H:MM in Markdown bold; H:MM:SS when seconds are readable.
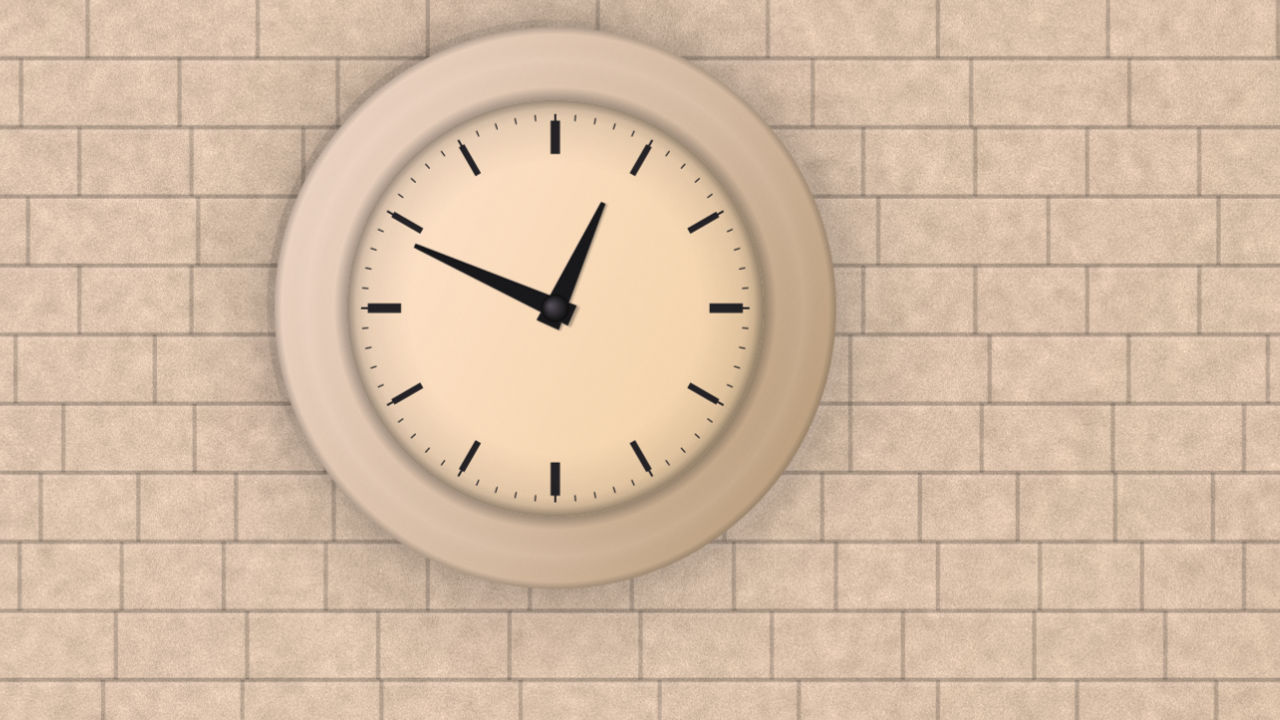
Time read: **12:49**
